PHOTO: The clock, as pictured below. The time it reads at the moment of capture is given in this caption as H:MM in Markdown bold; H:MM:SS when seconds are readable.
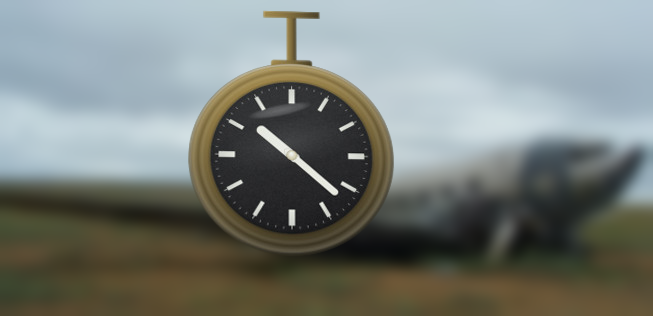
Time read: **10:22**
